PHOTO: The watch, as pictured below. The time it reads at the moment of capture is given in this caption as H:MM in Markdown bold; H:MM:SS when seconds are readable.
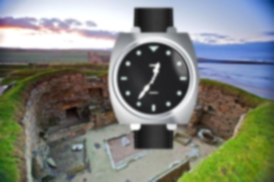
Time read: **12:36**
